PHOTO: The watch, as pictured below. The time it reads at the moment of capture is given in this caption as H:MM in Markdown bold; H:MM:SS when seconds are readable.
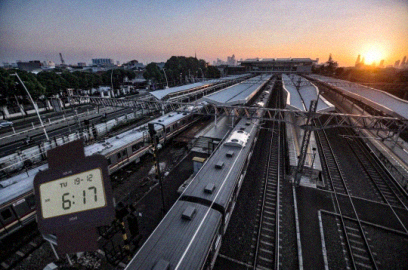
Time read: **6:17**
